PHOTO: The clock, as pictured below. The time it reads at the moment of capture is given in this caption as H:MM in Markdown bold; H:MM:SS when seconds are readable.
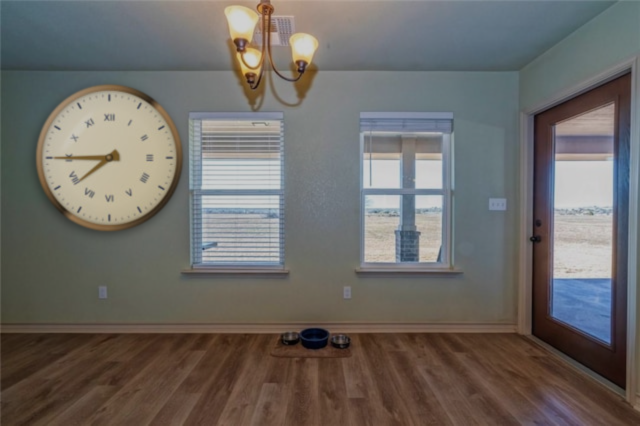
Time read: **7:45**
